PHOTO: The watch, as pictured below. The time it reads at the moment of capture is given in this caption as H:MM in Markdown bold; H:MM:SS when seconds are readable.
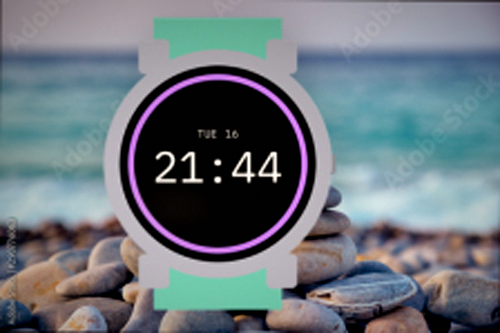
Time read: **21:44**
